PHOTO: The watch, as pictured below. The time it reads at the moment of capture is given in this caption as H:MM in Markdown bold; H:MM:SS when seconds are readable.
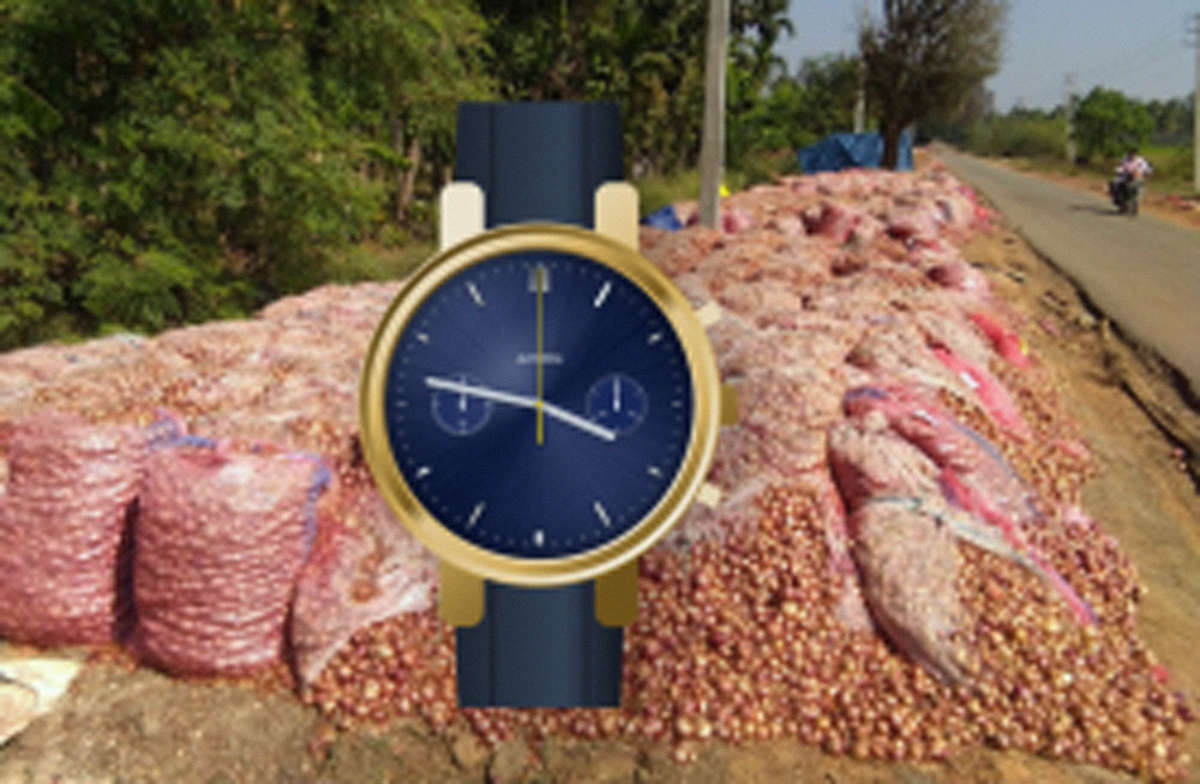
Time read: **3:47**
